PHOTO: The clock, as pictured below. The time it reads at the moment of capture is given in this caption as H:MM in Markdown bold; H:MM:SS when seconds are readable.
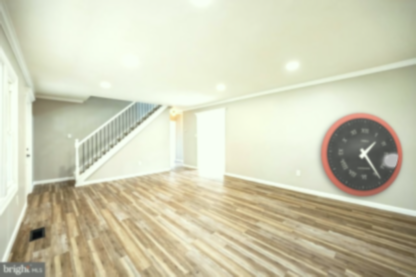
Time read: **1:24**
